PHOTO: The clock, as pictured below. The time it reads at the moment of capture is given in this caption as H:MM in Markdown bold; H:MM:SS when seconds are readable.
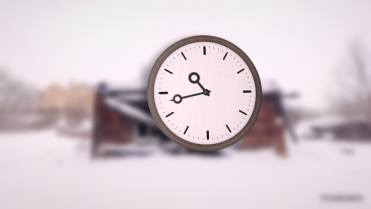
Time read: **10:43**
